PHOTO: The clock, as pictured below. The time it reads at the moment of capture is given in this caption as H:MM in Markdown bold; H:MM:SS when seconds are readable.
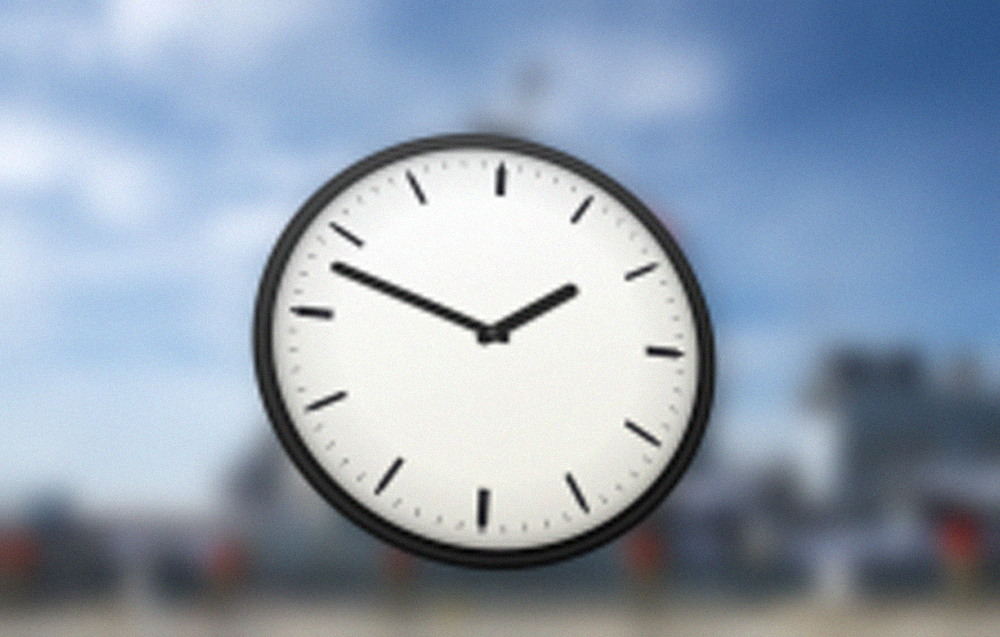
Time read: **1:48**
